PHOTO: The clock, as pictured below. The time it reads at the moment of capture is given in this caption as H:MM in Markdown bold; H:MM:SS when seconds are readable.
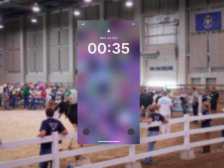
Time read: **0:35**
